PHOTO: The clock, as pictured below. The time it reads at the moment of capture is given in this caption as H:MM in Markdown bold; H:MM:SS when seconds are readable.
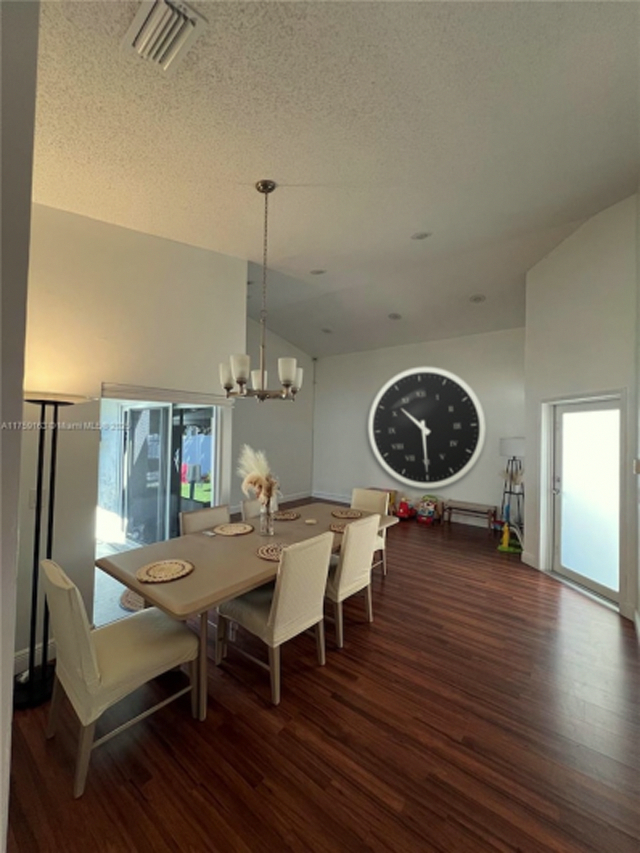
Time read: **10:30**
